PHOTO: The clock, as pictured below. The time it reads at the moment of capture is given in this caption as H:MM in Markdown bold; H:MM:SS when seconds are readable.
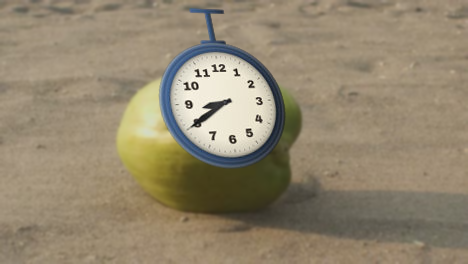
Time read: **8:40**
